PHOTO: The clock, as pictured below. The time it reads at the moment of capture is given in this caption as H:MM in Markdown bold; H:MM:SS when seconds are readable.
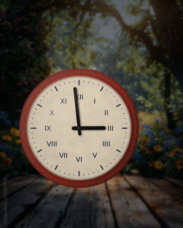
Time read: **2:59**
